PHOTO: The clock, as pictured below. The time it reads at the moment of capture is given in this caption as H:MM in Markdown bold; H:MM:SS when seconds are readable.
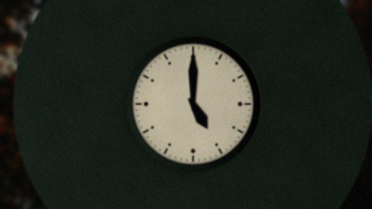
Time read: **5:00**
